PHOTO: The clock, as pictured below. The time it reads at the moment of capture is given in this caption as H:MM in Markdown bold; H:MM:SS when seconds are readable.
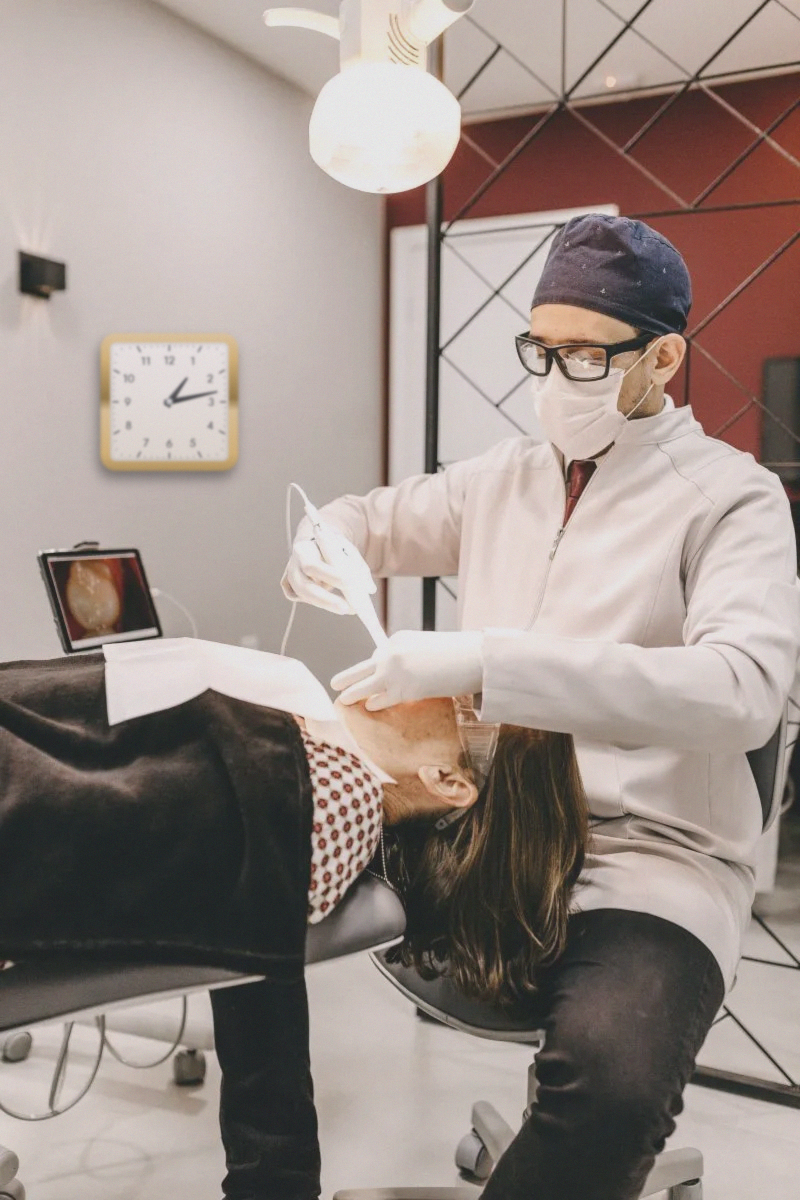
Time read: **1:13**
